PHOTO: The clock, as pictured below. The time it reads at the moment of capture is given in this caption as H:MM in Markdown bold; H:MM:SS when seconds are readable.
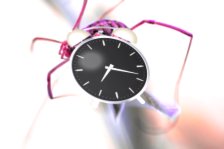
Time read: **7:18**
